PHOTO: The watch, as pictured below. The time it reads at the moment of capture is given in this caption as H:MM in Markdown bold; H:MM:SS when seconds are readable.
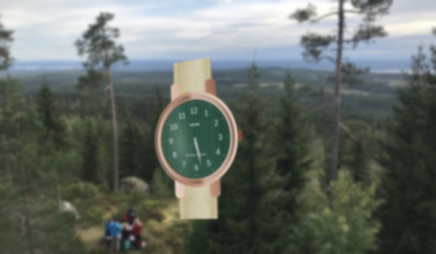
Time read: **5:28**
